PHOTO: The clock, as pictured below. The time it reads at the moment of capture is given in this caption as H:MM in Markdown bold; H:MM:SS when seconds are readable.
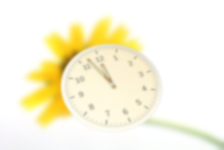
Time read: **11:57**
